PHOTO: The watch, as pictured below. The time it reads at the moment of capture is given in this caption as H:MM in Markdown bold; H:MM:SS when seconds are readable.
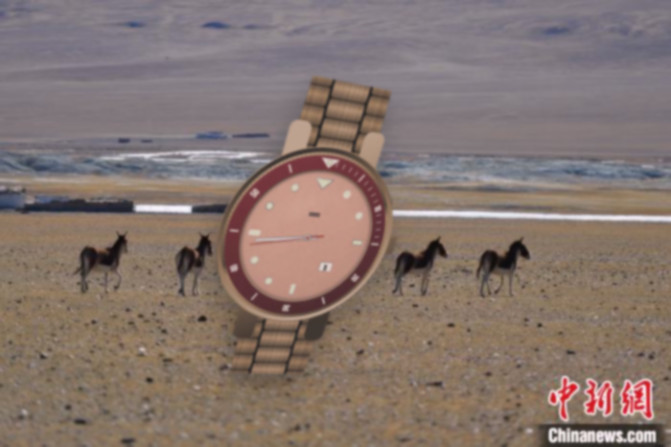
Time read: **8:43:43**
